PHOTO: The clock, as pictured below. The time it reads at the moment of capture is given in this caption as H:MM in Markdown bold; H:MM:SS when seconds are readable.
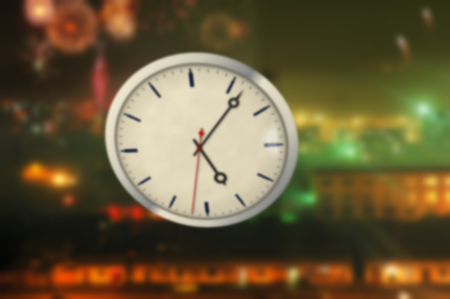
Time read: **5:06:32**
